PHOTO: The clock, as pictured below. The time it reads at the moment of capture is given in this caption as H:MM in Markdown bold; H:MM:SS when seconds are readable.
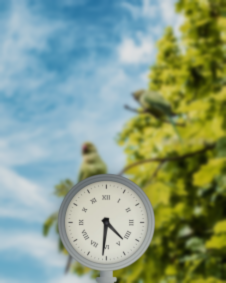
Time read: **4:31**
